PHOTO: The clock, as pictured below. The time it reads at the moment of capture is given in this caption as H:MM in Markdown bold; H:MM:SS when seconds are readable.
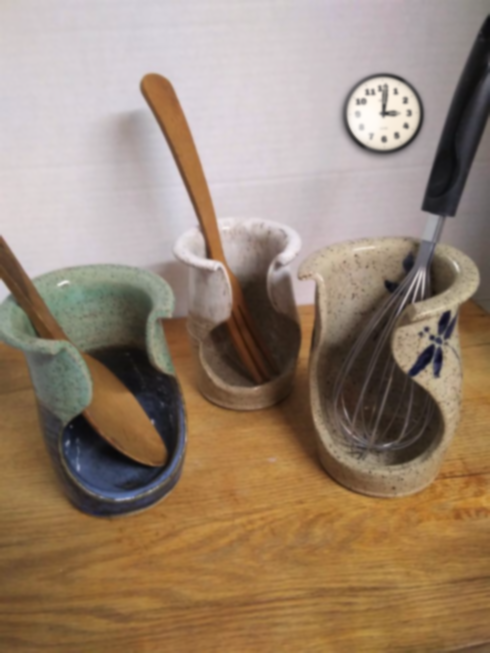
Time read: **3:01**
